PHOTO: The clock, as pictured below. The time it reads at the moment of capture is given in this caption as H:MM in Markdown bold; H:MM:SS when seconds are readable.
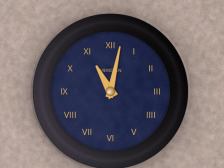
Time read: **11:02**
